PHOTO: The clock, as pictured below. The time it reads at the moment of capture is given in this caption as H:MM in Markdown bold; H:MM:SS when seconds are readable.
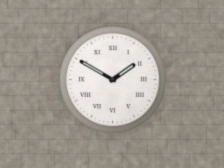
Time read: **1:50**
